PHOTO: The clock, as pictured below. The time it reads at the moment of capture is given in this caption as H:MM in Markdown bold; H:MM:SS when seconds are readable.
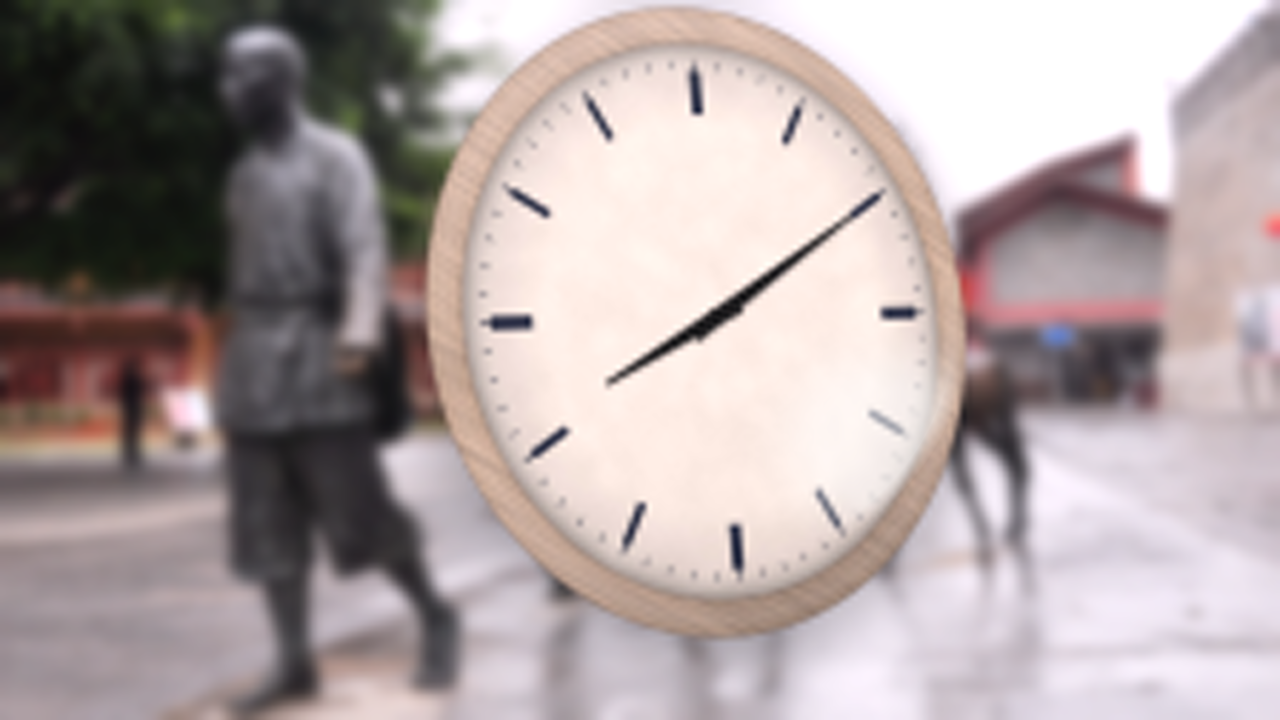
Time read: **8:10**
